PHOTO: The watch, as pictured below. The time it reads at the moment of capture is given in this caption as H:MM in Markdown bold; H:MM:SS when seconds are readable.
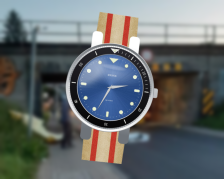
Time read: **2:34**
